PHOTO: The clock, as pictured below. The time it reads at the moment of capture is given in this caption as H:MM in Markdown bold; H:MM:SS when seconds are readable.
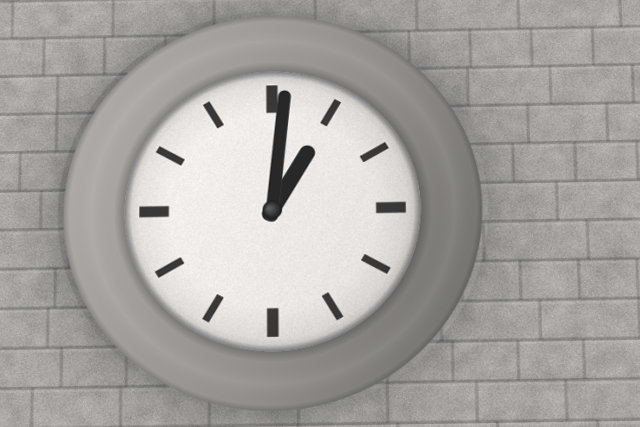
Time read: **1:01**
